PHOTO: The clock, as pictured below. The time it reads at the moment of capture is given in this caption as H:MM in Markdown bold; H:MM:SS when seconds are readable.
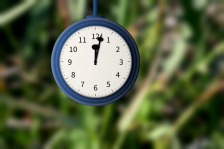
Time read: **12:02**
